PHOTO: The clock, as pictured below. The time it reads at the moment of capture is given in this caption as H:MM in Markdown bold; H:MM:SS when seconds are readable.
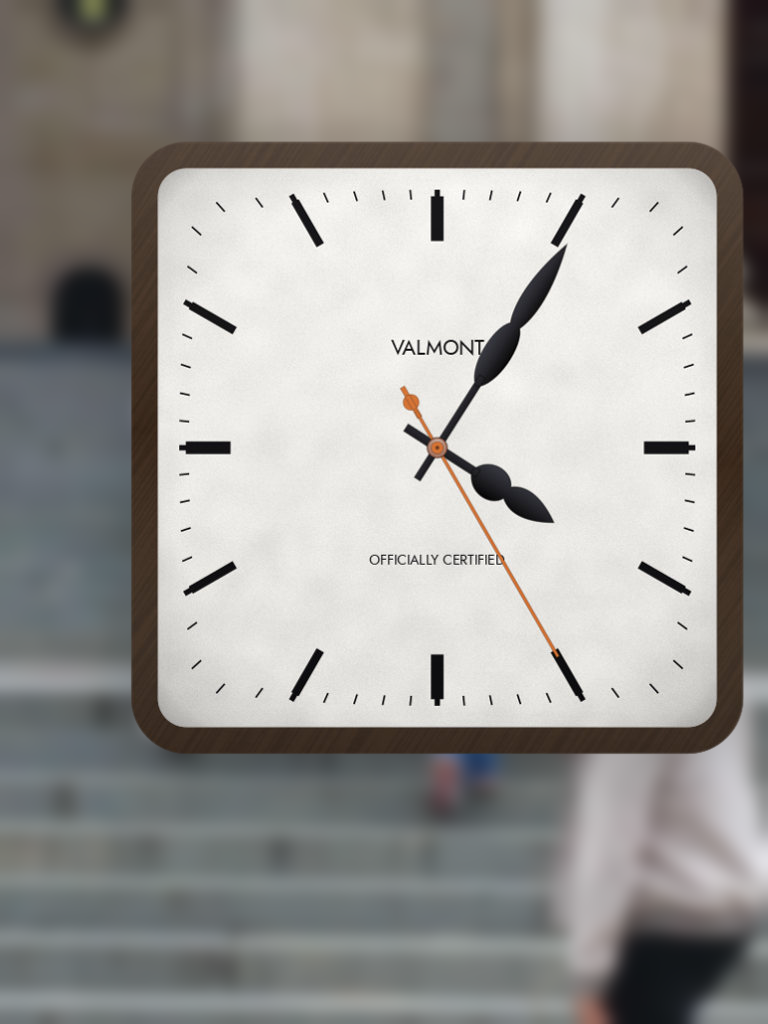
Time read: **4:05:25**
